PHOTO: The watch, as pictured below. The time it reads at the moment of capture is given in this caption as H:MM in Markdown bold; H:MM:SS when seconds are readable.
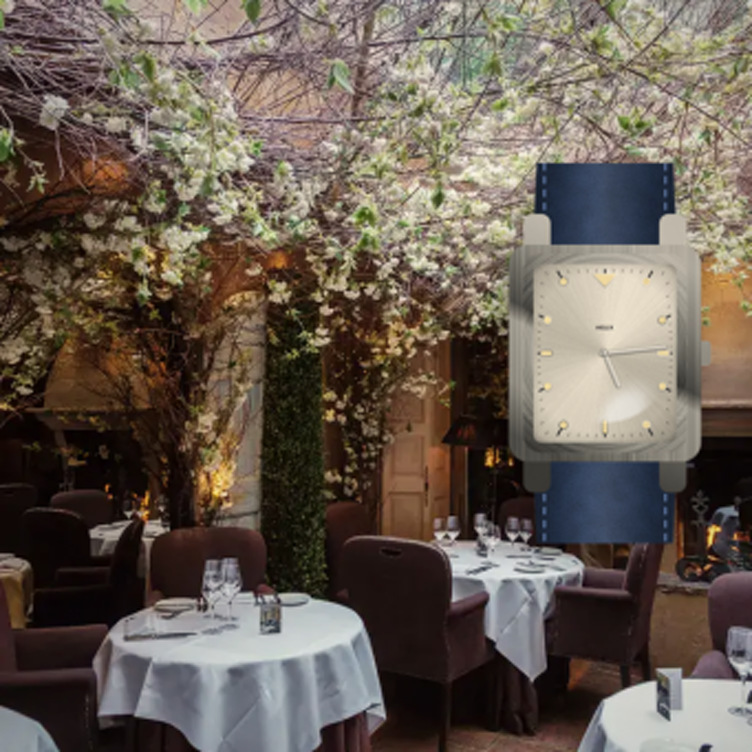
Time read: **5:14**
